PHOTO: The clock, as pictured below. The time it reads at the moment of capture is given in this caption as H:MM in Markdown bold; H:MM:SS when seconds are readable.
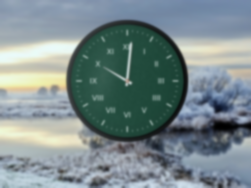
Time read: **10:01**
